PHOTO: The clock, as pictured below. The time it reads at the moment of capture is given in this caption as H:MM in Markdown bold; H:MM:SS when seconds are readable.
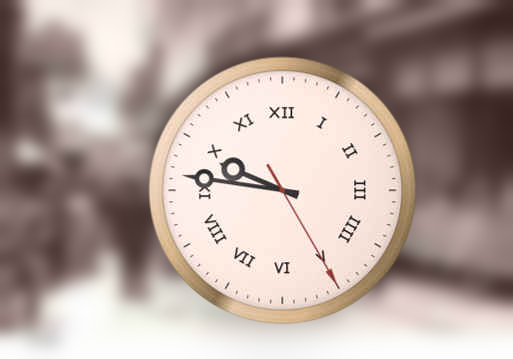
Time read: **9:46:25**
